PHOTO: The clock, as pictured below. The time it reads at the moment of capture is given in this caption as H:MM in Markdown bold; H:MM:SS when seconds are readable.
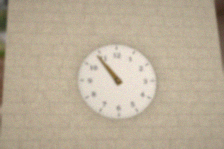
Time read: **10:54**
